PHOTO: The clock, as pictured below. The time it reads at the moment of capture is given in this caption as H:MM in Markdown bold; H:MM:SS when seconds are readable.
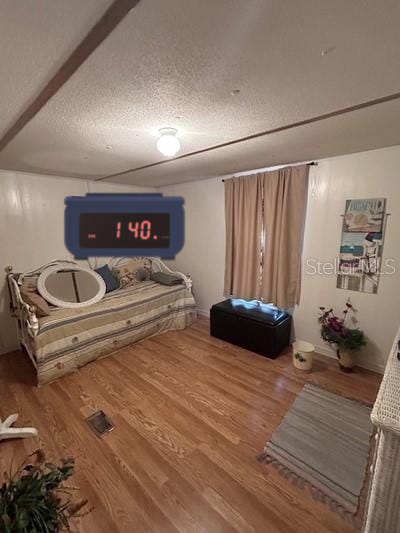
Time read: **1:40**
